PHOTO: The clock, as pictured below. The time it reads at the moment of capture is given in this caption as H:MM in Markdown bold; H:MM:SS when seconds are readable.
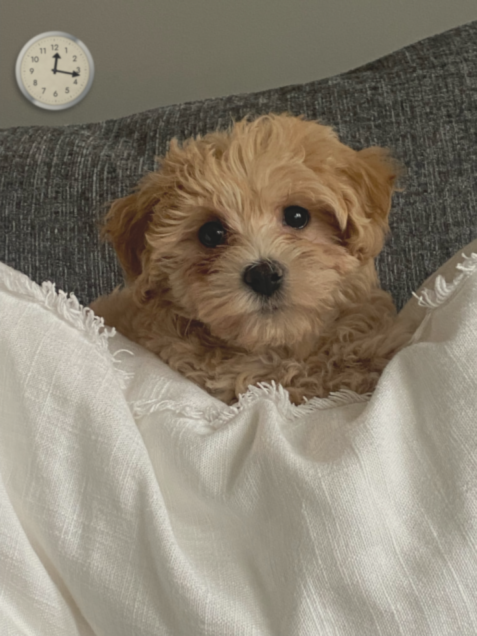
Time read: **12:17**
